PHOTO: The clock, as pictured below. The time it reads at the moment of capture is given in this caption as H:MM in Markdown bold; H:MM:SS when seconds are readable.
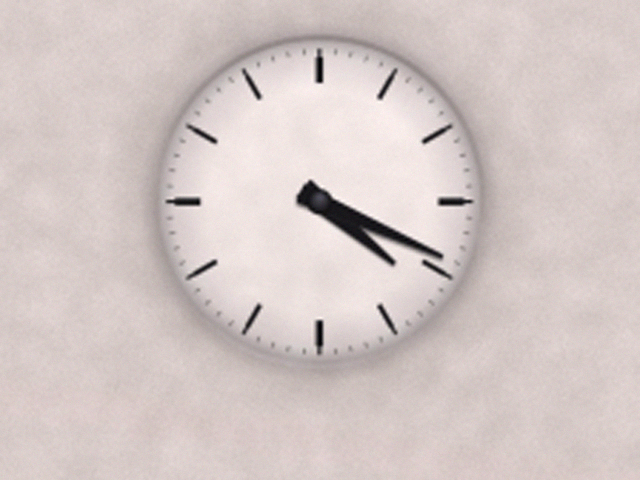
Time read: **4:19**
